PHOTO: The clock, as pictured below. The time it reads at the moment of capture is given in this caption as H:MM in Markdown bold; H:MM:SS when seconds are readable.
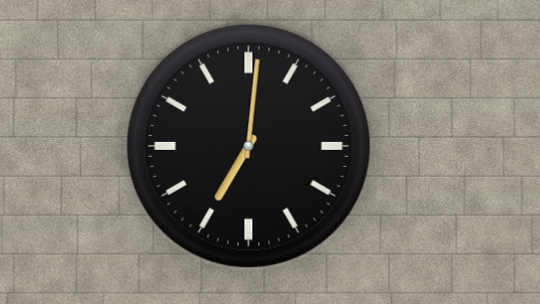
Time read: **7:01**
